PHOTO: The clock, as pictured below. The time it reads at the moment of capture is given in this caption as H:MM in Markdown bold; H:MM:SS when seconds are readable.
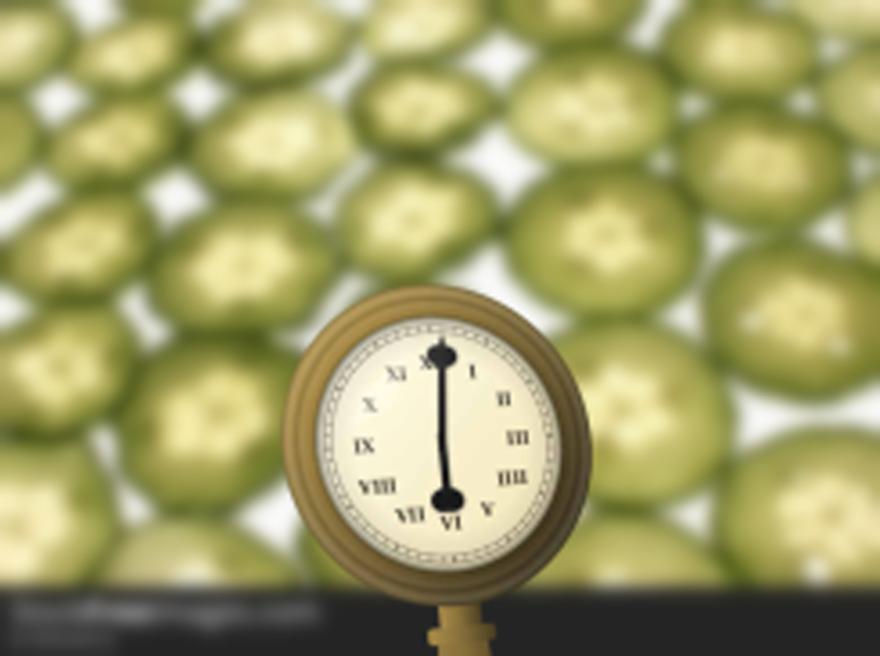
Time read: **6:01**
